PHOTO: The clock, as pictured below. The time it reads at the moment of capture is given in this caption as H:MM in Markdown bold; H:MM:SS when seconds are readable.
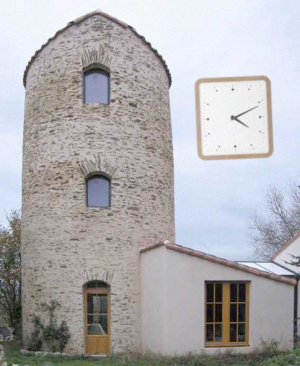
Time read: **4:11**
